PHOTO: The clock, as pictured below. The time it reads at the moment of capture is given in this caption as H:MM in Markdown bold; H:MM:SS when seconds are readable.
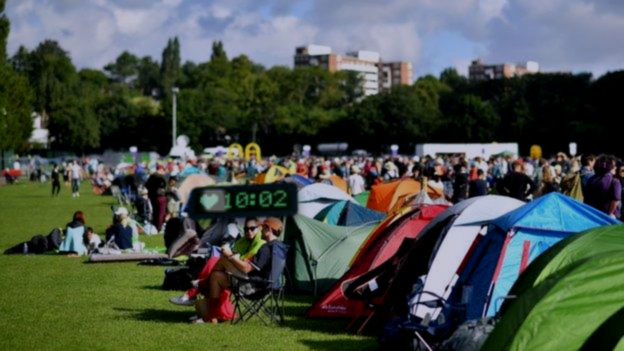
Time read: **10:02**
